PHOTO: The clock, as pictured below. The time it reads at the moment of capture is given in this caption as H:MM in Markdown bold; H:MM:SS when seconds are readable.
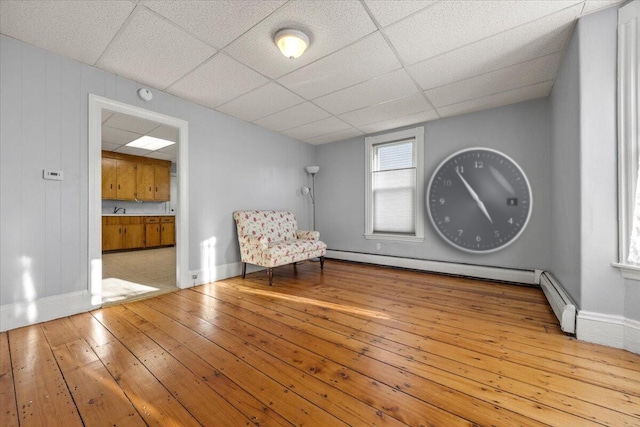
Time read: **4:54**
